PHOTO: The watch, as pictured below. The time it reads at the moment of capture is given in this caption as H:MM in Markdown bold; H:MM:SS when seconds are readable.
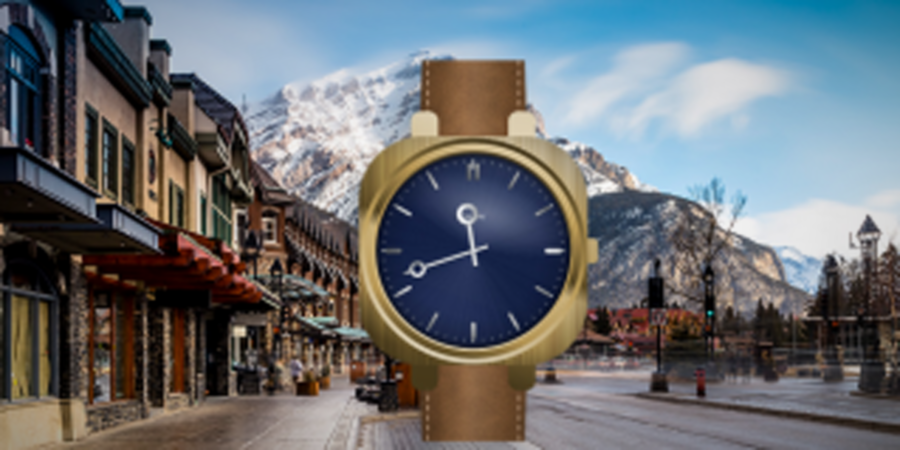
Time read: **11:42**
